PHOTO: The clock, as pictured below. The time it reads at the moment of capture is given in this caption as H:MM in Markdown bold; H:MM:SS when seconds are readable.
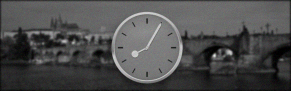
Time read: **8:05**
